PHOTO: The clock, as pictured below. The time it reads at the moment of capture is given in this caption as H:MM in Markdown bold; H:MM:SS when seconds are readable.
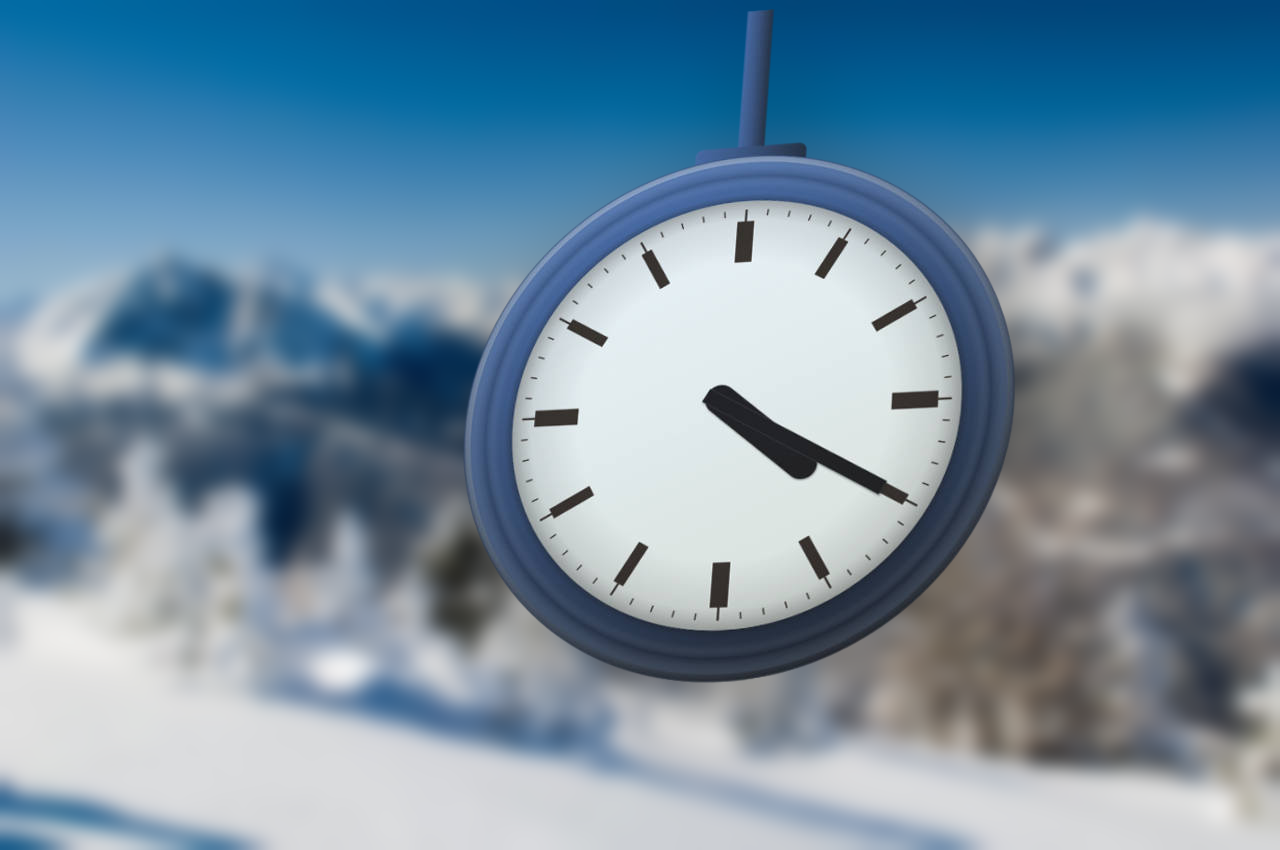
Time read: **4:20**
